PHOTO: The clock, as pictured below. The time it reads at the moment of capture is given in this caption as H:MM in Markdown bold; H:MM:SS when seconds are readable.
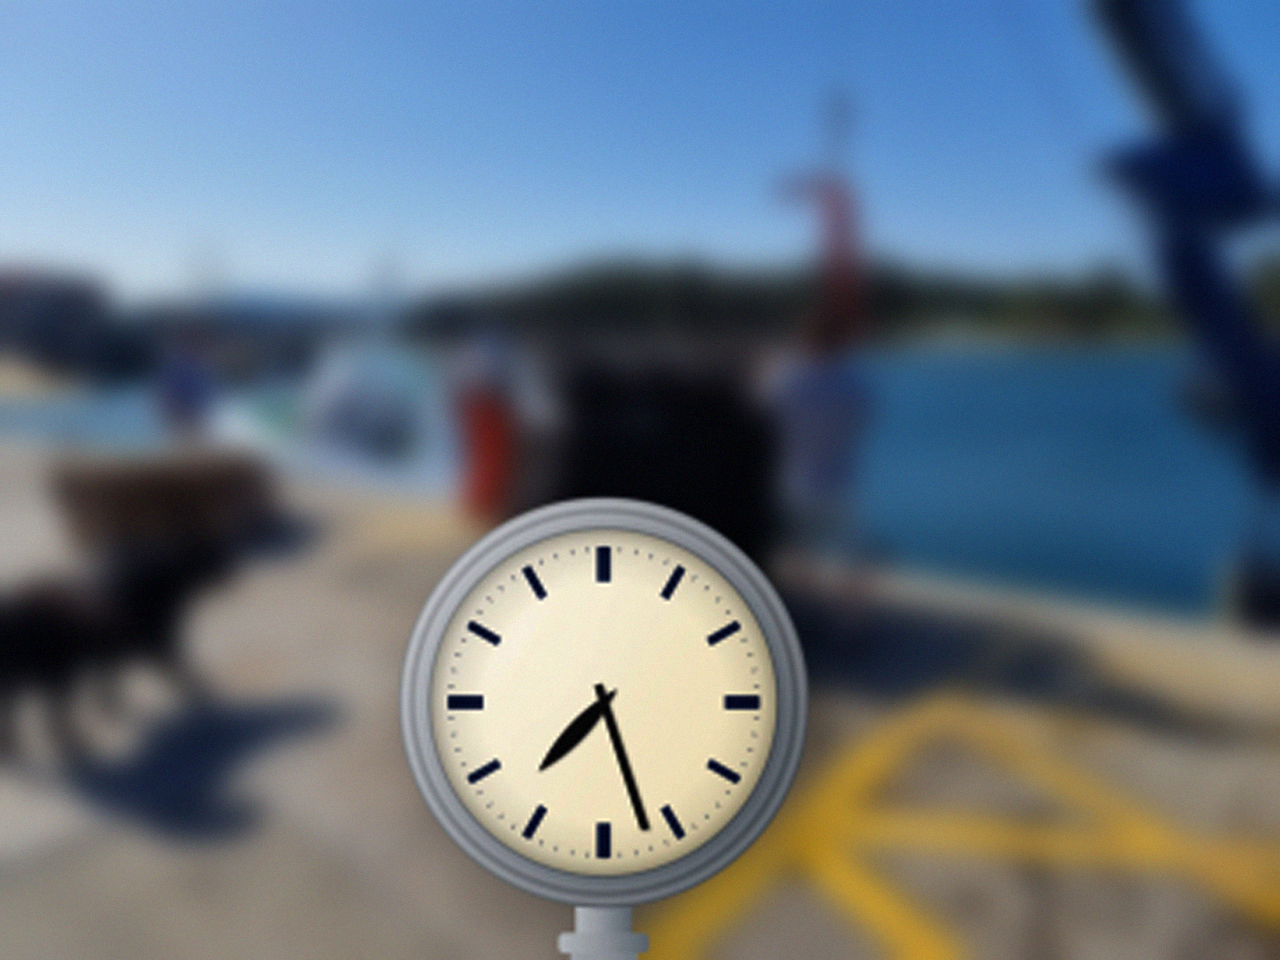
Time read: **7:27**
